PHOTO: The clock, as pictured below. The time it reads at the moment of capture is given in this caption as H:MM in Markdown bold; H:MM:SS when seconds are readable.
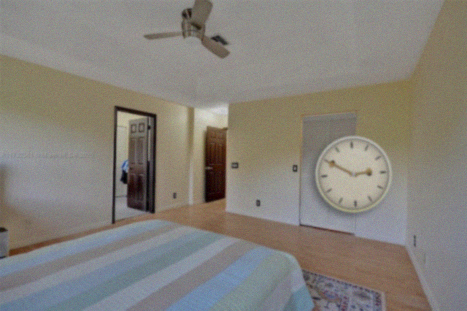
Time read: **2:50**
